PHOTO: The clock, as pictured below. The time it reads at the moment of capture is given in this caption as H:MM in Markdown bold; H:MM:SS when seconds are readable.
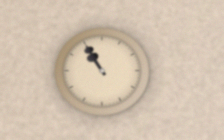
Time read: **10:55**
